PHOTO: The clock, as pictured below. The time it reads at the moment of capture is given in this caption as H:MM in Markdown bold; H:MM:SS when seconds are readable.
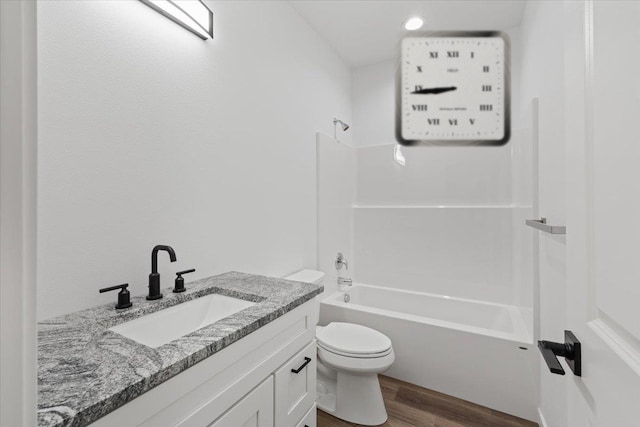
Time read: **8:44**
